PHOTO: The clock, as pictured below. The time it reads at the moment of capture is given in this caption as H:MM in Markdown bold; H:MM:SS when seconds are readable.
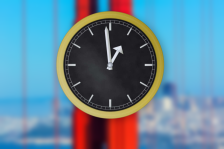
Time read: **12:59**
